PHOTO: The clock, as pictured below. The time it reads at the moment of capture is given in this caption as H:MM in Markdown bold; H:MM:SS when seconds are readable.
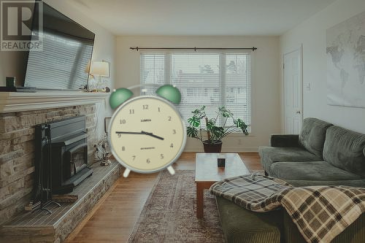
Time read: **3:46**
